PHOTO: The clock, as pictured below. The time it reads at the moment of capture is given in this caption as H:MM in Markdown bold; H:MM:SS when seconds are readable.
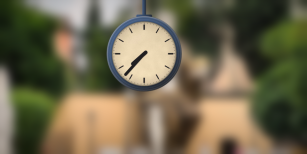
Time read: **7:37**
